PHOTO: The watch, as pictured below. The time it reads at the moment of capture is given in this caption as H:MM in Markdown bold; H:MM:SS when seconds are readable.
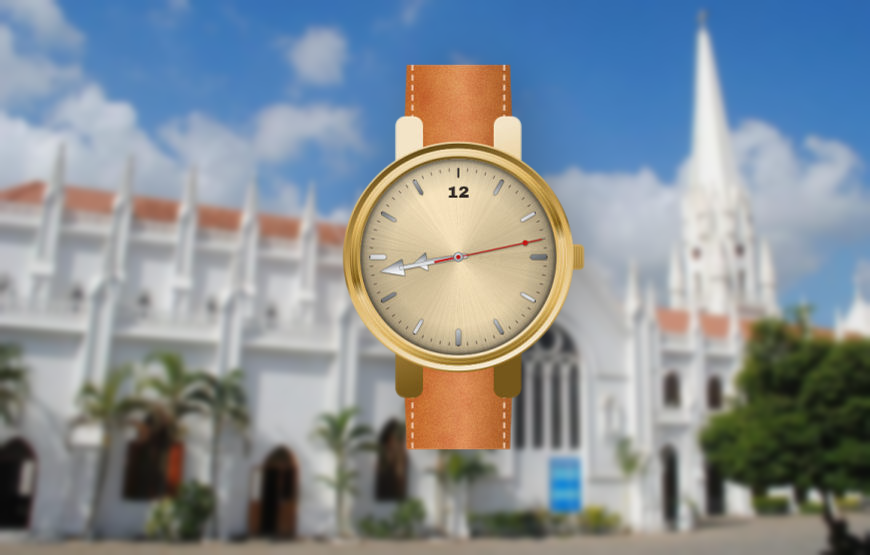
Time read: **8:43:13**
